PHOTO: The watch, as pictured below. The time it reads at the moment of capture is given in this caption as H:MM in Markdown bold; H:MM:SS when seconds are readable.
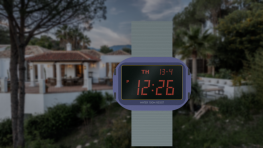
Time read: **12:26**
